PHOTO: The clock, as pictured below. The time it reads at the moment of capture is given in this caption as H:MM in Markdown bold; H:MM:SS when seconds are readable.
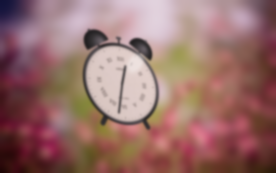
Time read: **12:32**
